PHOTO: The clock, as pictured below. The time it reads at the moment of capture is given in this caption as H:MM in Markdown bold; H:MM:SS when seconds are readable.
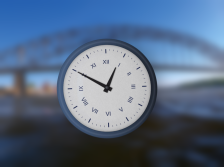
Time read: **12:50**
